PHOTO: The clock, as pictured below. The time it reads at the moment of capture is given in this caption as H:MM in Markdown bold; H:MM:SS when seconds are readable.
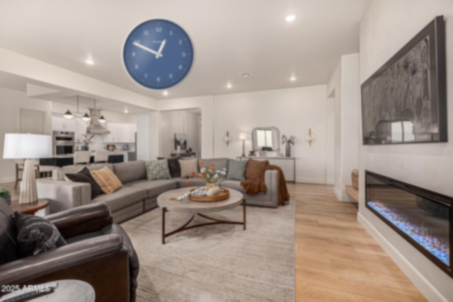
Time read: **12:49**
